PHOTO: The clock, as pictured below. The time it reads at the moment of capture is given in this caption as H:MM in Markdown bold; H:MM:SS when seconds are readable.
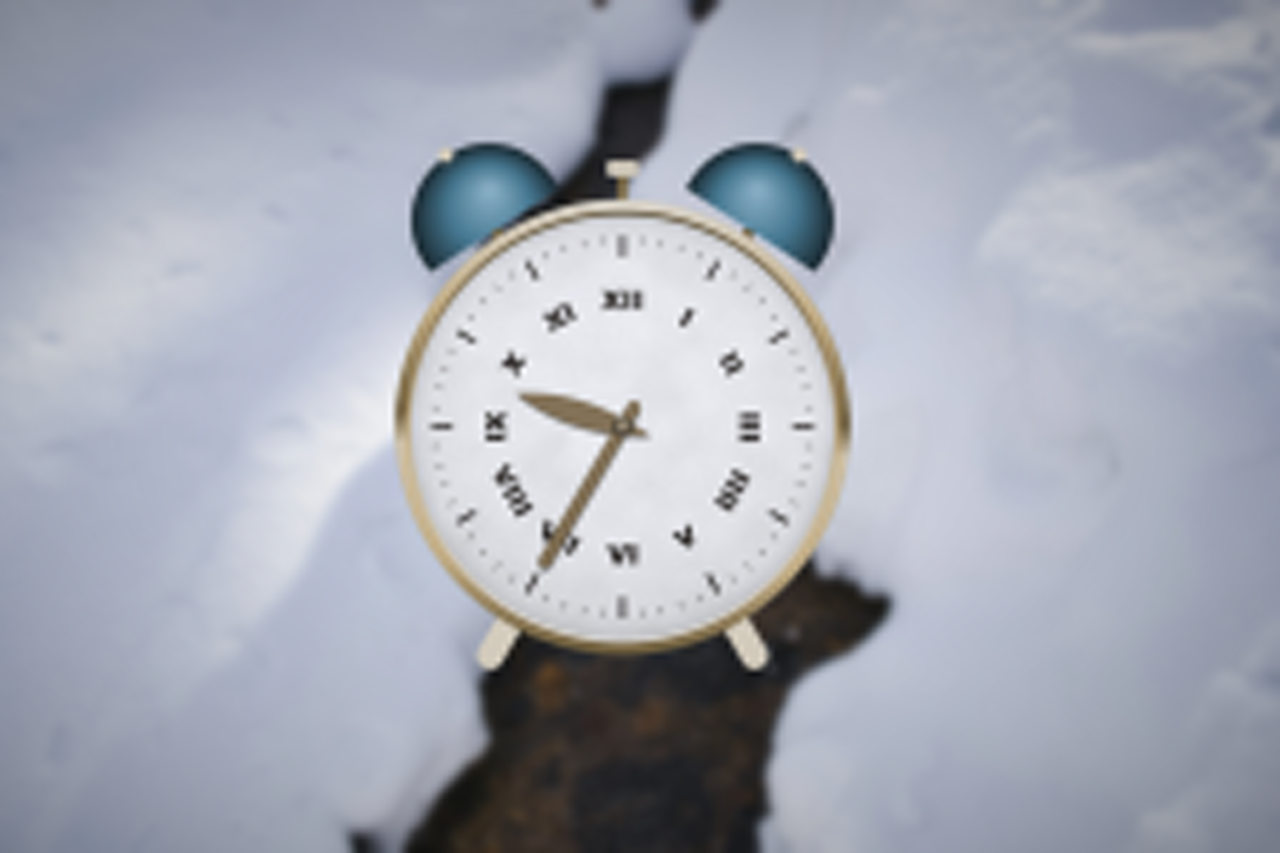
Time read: **9:35**
